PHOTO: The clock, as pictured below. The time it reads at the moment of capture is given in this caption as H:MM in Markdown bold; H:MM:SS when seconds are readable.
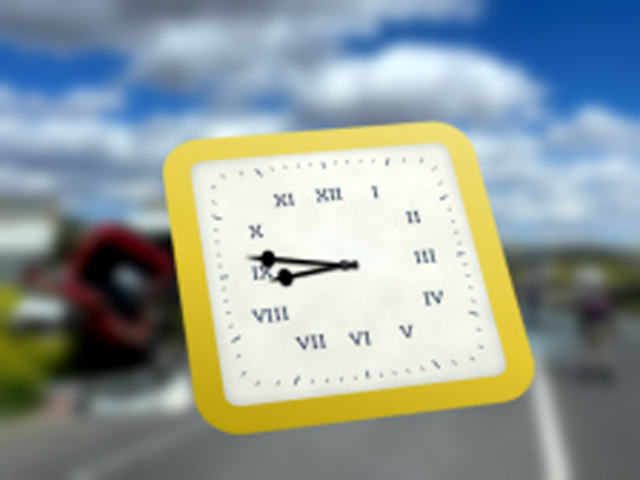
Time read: **8:47**
